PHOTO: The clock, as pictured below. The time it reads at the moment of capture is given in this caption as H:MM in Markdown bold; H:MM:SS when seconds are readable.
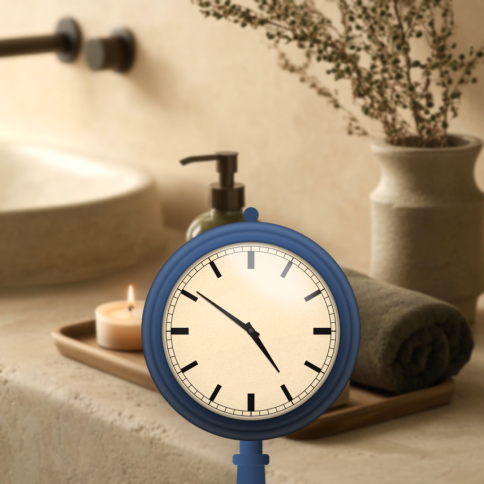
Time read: **4:51**
